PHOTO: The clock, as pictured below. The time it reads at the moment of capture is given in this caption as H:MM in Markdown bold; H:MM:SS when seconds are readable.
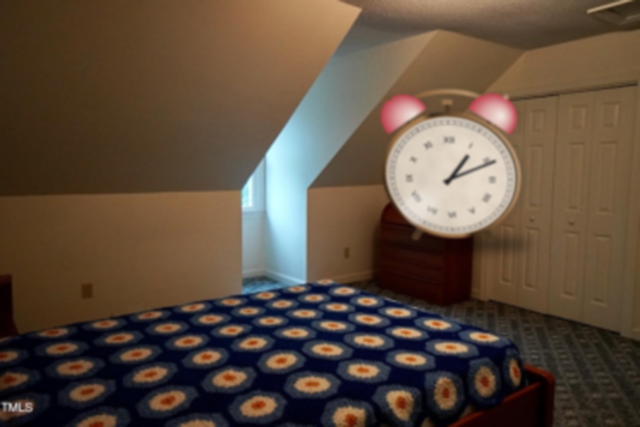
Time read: **1:11**
